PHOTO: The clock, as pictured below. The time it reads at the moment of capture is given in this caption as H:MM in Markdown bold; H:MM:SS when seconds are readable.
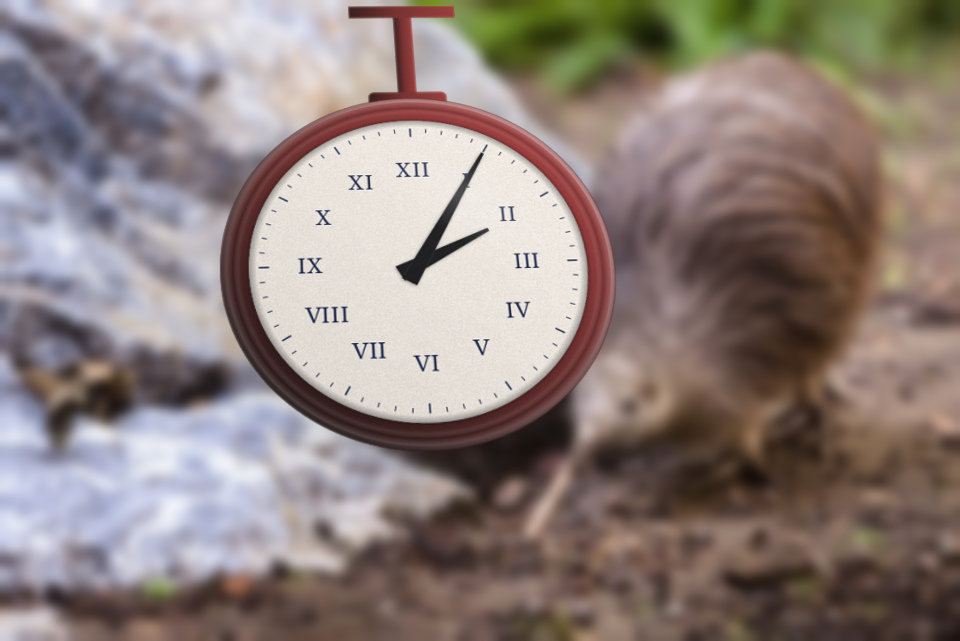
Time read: **2:05**
